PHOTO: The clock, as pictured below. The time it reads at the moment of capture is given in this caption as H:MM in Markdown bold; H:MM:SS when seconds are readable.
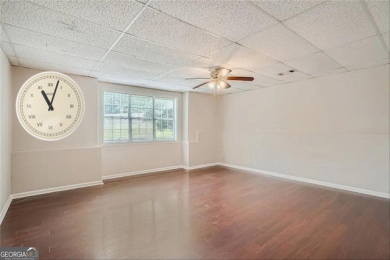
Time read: **11:03**
